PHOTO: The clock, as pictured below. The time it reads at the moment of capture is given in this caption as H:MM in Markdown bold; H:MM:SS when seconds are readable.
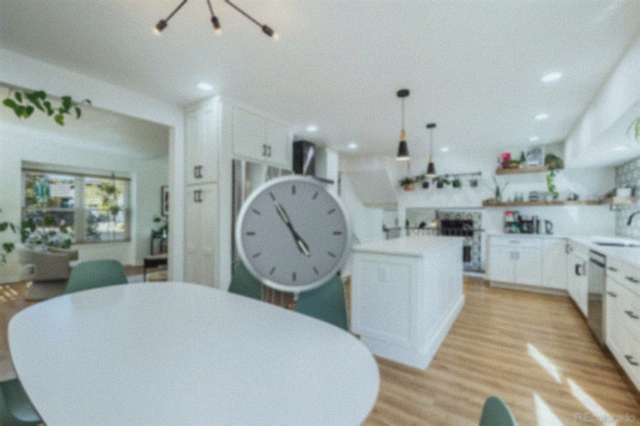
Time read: **4:55**
